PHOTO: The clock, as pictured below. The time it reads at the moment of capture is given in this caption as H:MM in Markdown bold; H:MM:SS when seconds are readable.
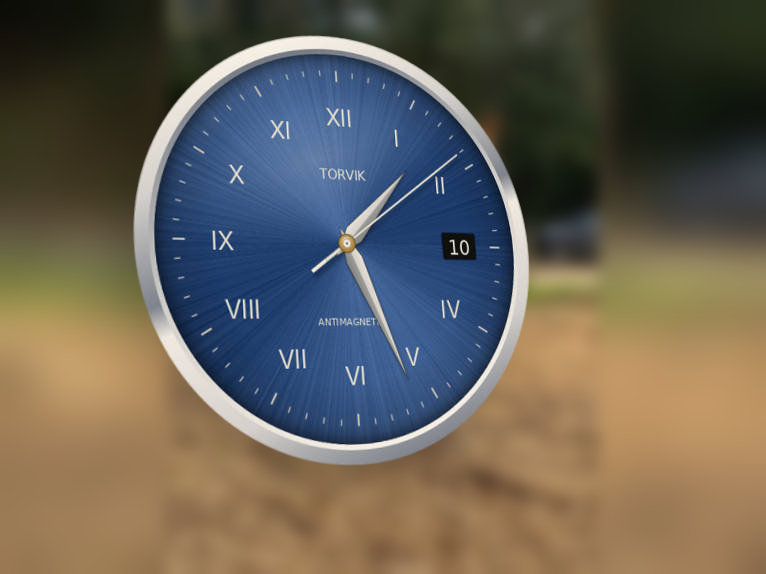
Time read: **1:26:09**
